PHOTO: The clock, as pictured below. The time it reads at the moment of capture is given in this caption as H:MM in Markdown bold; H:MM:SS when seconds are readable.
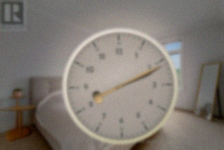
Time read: **8:11**
